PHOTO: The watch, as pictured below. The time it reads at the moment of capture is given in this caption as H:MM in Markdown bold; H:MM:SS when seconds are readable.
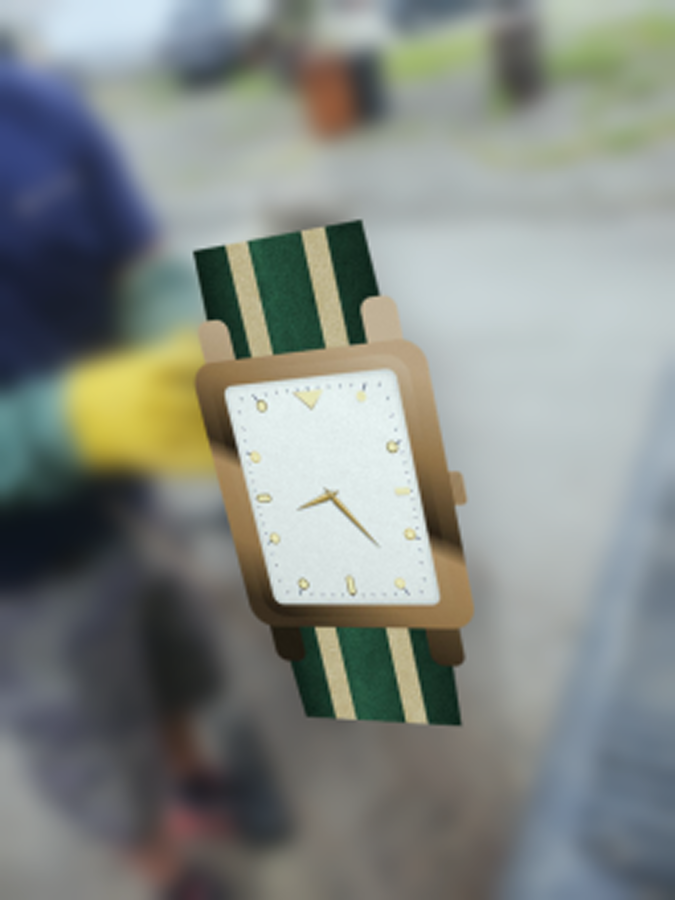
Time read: **8:24**
